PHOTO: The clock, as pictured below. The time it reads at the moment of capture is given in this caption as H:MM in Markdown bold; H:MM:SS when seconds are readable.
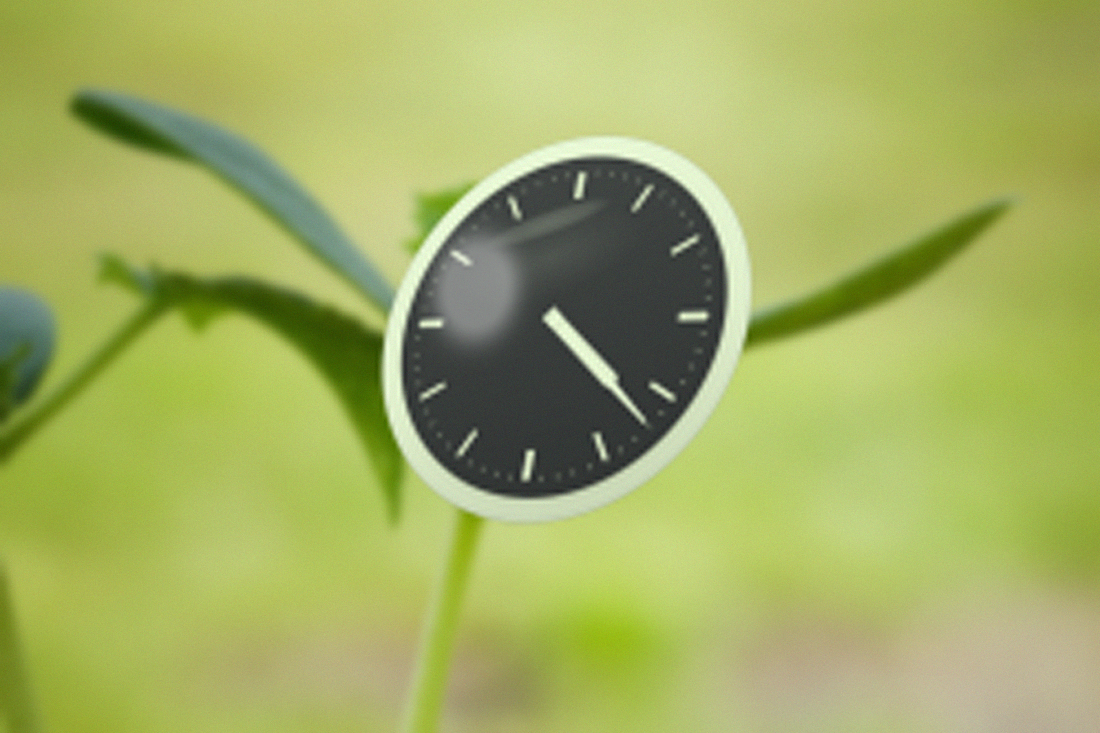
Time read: **4:22**
